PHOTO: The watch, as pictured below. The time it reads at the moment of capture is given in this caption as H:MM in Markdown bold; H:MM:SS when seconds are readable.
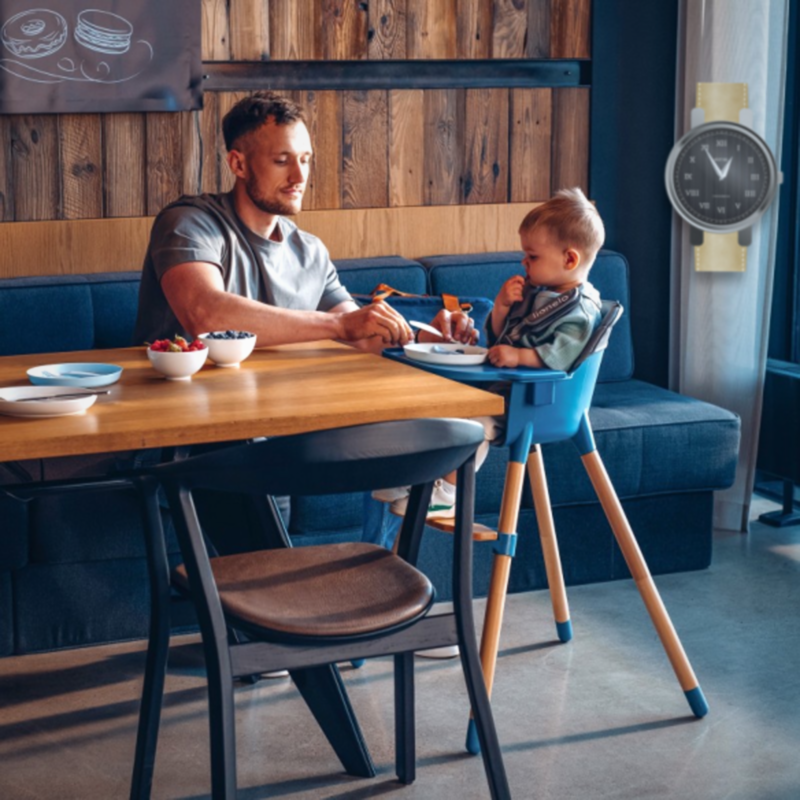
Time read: **12:55**
